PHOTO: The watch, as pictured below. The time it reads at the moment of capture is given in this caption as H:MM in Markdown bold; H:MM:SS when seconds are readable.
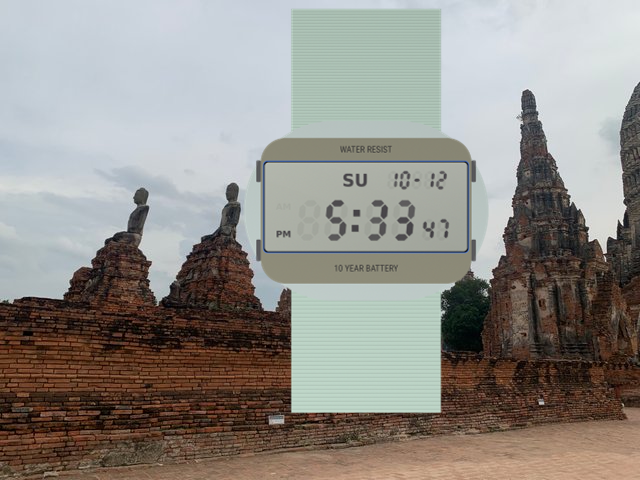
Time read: **5:33:47**
